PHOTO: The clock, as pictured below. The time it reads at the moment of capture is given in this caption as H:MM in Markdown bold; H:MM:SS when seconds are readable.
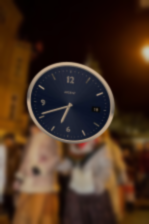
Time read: **6:41**
